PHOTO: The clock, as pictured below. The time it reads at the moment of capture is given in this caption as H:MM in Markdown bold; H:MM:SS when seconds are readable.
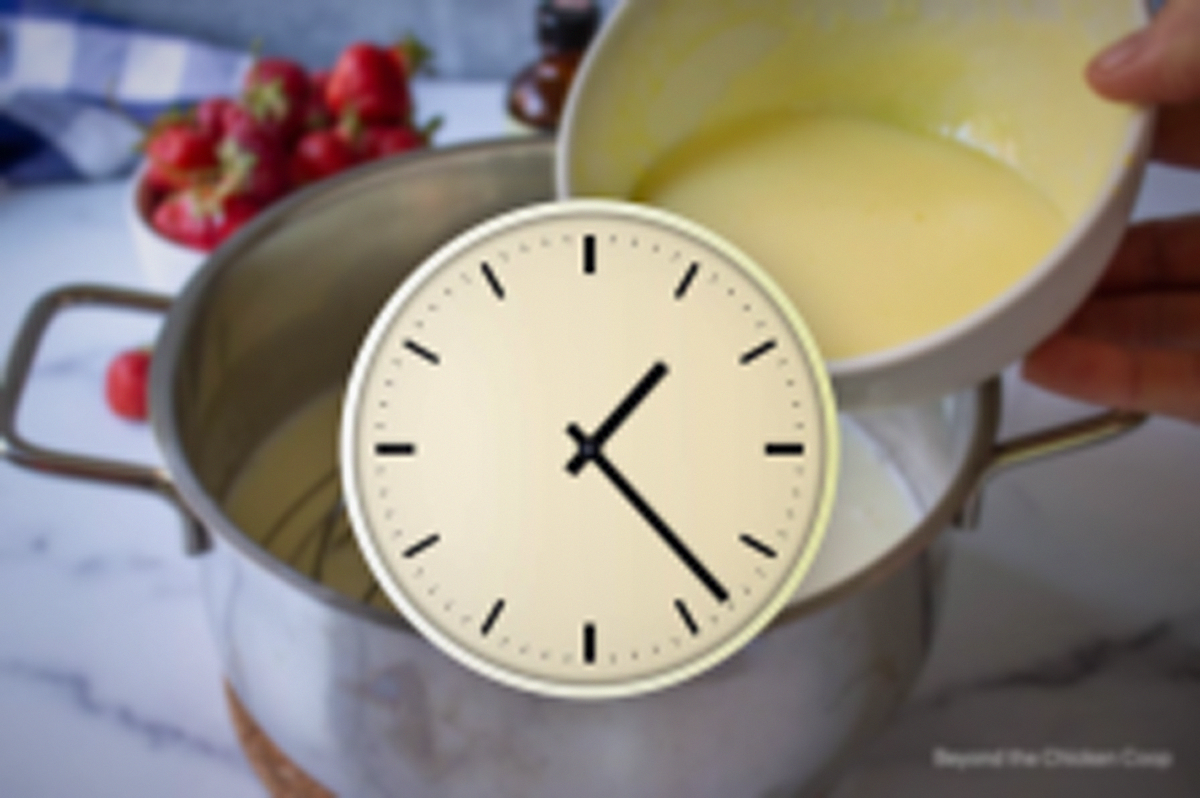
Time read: **1:23**
